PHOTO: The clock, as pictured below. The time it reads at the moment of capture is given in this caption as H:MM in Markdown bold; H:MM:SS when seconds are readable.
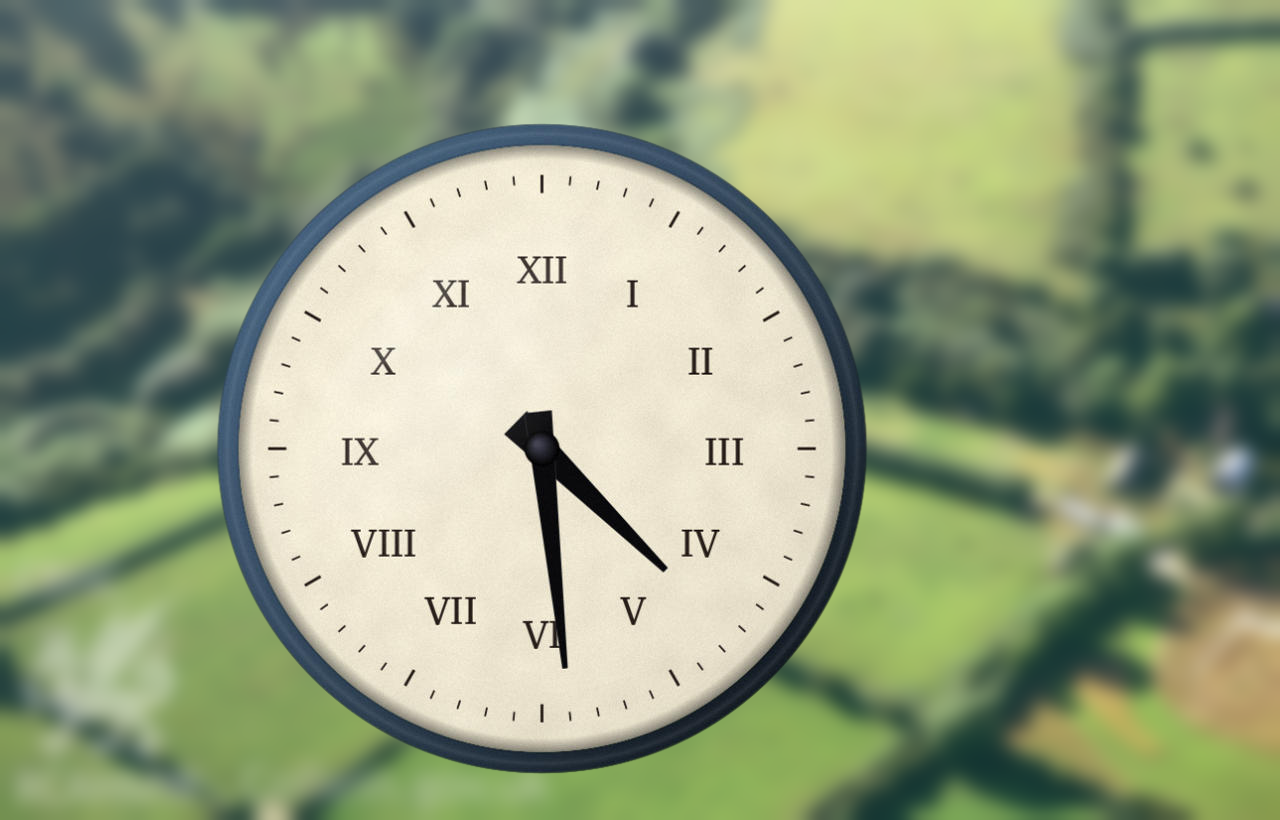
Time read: **4:29**
